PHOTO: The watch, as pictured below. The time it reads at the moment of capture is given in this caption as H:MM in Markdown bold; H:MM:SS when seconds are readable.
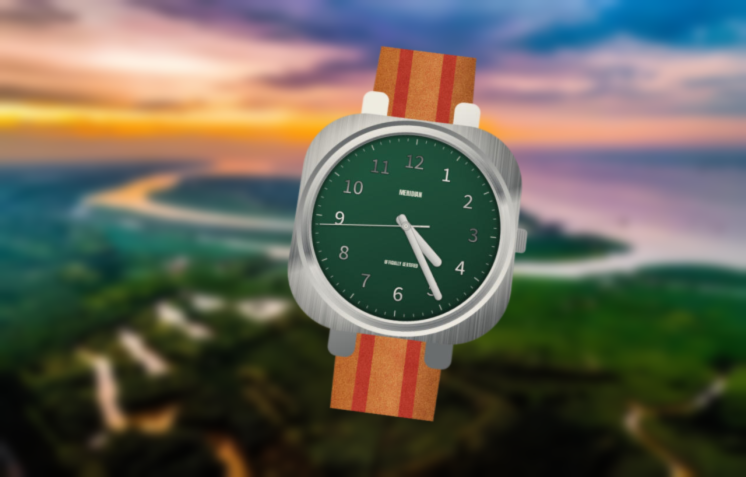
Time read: **4:24:44**
